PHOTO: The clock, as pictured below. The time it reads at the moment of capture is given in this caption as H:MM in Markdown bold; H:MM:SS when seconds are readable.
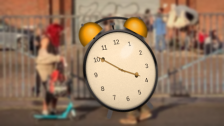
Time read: **3:51**
